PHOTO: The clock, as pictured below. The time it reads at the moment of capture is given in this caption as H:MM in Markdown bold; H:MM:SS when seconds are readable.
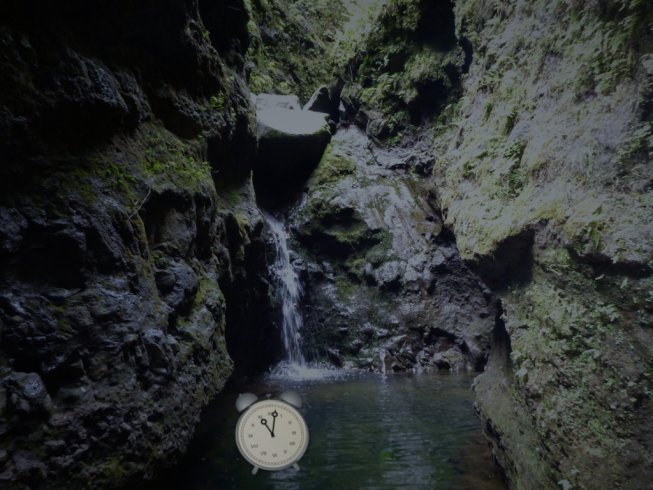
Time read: **11:02**
